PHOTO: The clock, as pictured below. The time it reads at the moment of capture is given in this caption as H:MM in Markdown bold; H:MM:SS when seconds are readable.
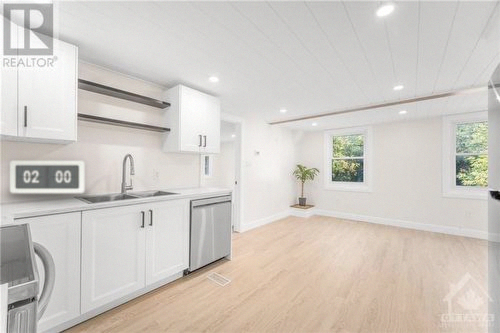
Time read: **2:00**
